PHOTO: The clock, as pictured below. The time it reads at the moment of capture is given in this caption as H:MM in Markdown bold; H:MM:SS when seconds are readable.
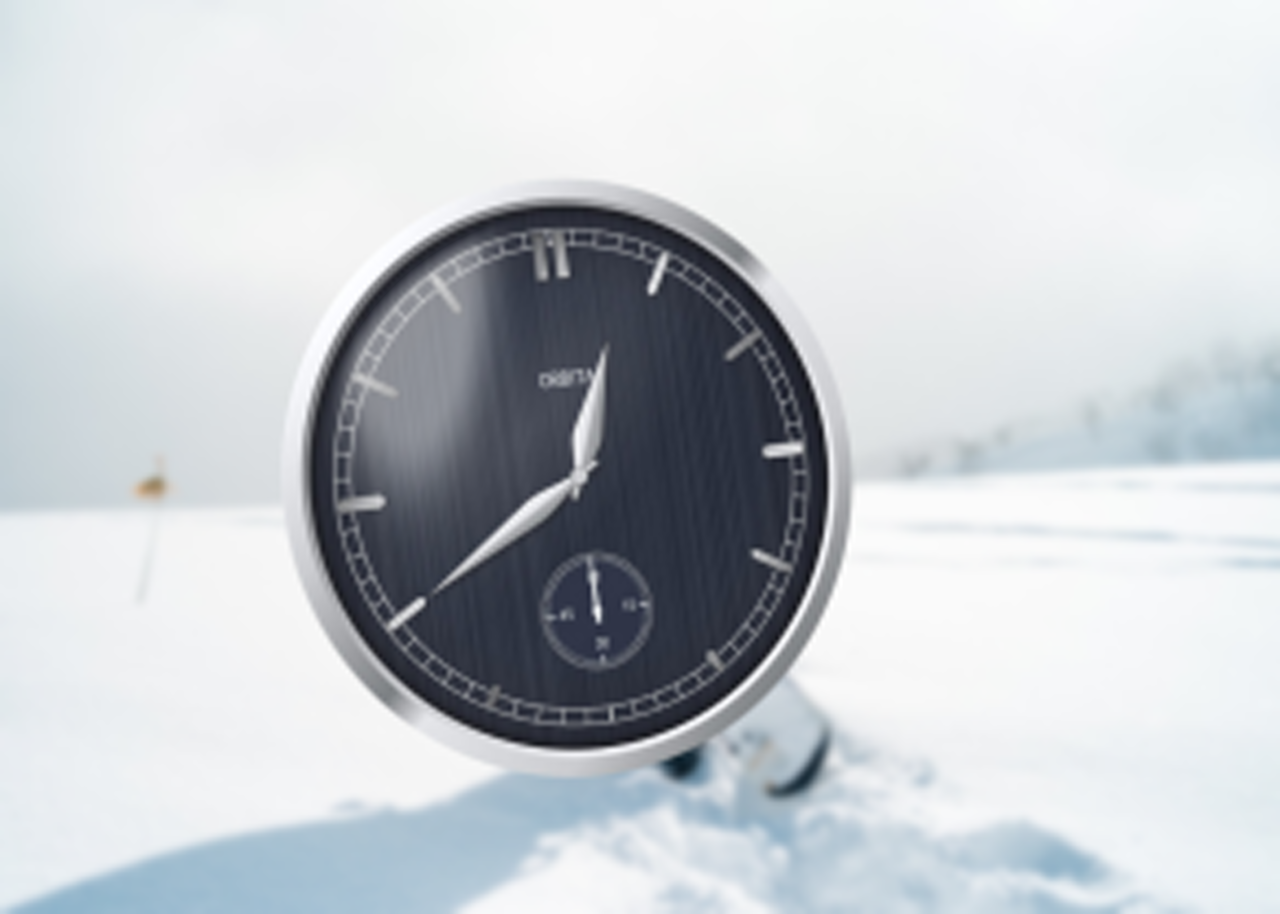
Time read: **12:40**
